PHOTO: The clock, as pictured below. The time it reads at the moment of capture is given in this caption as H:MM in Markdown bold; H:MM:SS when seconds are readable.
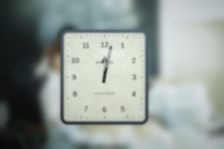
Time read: **12:02**
